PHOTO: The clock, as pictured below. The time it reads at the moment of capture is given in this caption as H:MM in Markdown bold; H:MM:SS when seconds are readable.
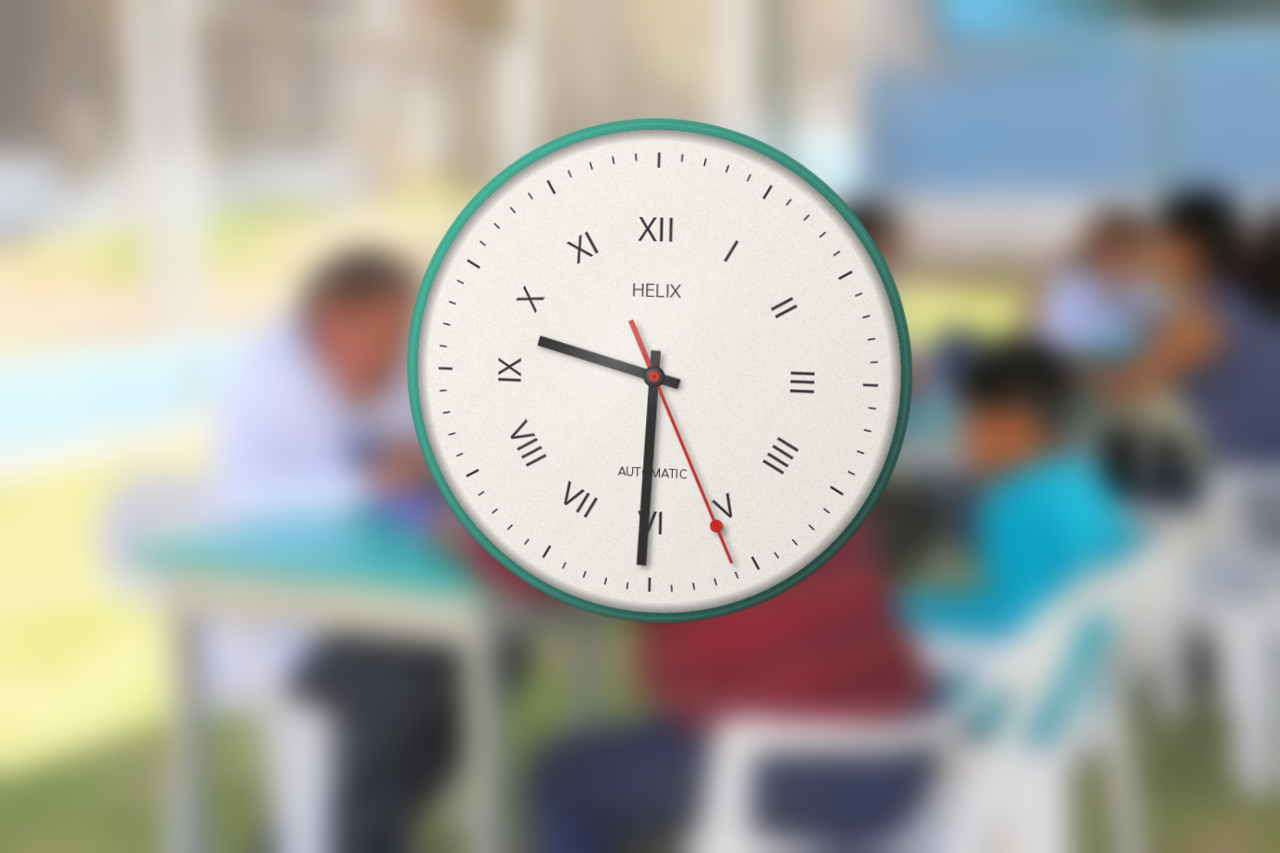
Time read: **9:30:26**
